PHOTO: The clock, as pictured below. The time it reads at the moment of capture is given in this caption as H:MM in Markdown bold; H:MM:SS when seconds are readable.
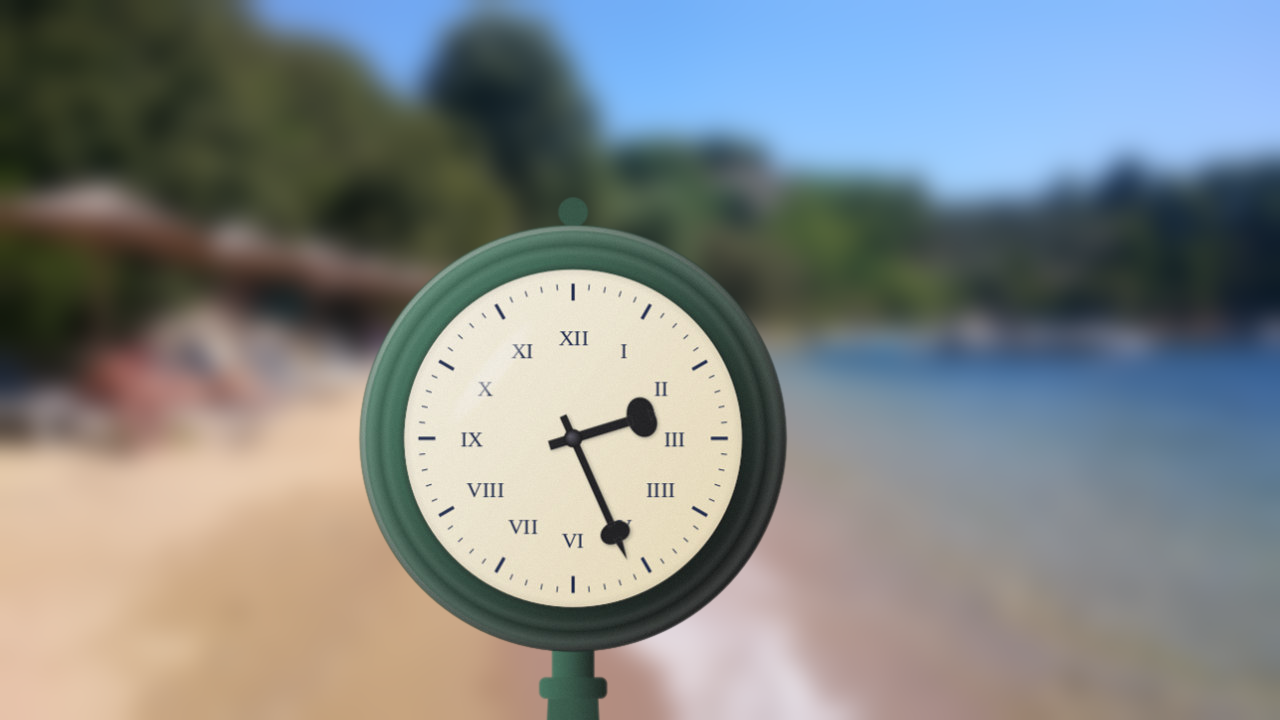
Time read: **2:26**
